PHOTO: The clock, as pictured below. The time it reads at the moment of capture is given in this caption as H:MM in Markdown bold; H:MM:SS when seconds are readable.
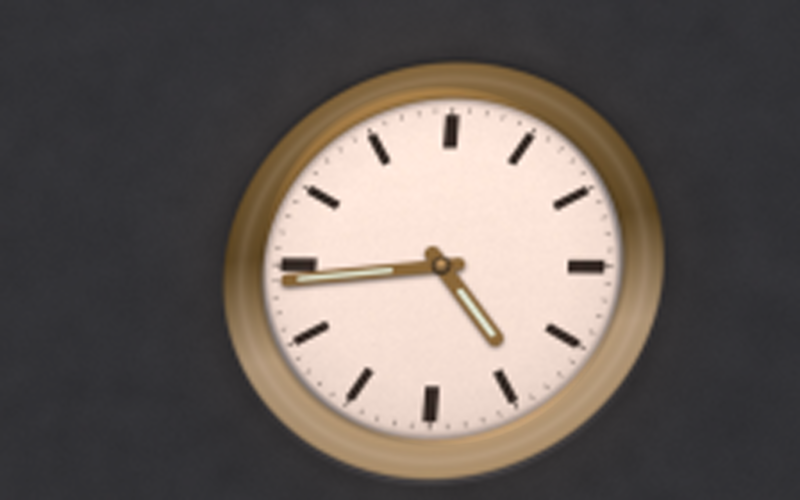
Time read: **4:44**
